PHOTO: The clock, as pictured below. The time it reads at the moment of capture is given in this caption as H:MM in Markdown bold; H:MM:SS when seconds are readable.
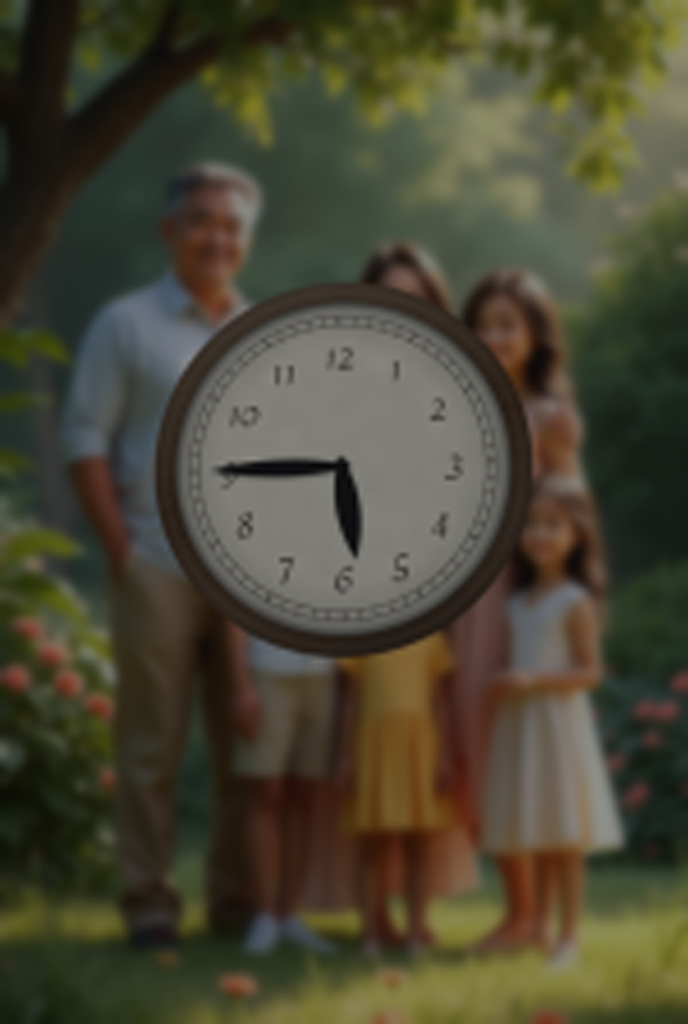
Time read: **5:45**
